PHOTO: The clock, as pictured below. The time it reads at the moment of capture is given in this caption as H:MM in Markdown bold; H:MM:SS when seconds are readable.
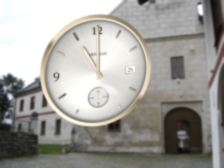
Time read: **11:00**
